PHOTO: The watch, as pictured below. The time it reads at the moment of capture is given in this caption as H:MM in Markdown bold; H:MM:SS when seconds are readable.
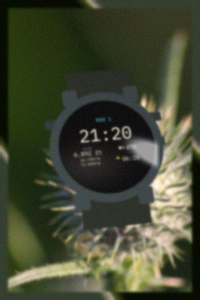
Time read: **21:20**
